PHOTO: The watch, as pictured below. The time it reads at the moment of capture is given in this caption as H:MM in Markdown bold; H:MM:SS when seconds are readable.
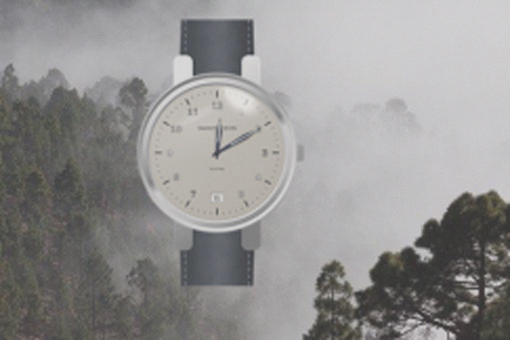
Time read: **12:10**
